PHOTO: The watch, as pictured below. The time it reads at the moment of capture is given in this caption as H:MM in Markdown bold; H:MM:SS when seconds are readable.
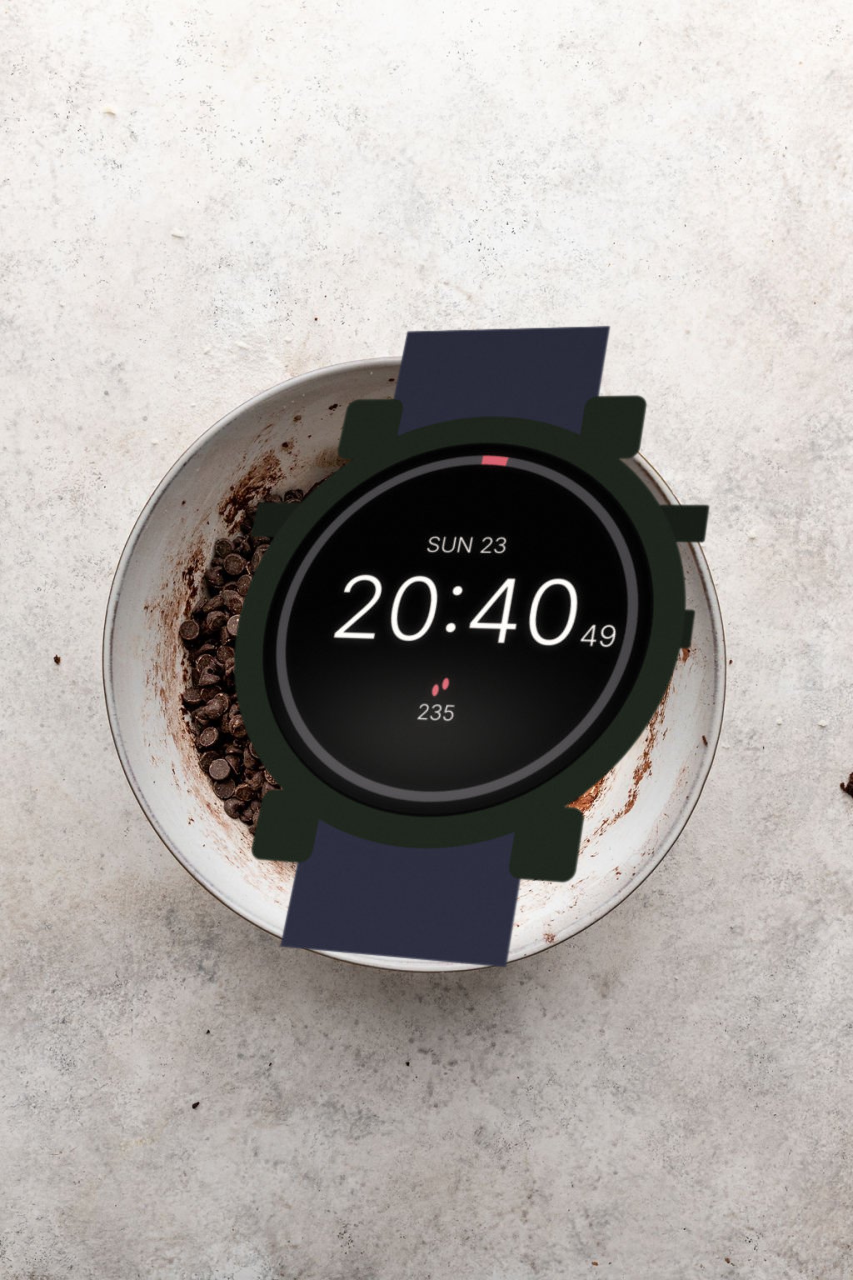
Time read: **20:40:49**
